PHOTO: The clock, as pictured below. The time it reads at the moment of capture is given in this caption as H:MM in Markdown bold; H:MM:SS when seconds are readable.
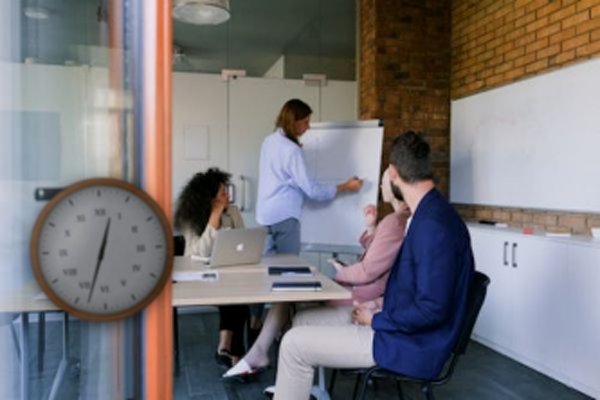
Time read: **12:33**
